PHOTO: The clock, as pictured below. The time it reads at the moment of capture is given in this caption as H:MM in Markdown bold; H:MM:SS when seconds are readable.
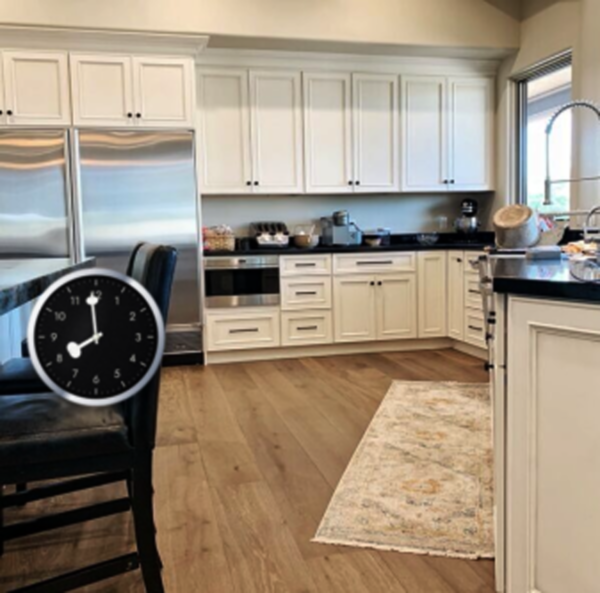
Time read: **7:59**
